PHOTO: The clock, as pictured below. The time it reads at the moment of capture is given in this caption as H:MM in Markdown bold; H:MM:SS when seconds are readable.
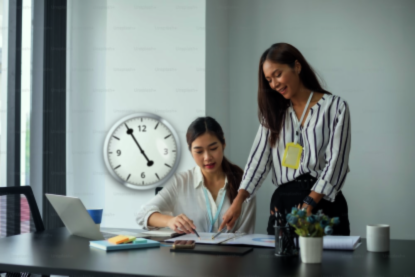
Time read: **4:55**
